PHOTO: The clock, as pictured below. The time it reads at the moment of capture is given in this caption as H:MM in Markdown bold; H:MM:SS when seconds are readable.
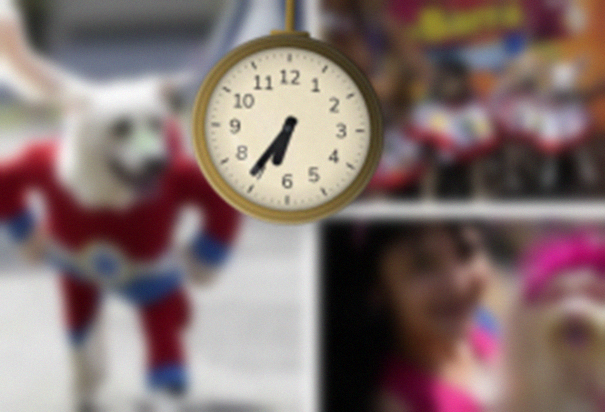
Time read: **6:36**
